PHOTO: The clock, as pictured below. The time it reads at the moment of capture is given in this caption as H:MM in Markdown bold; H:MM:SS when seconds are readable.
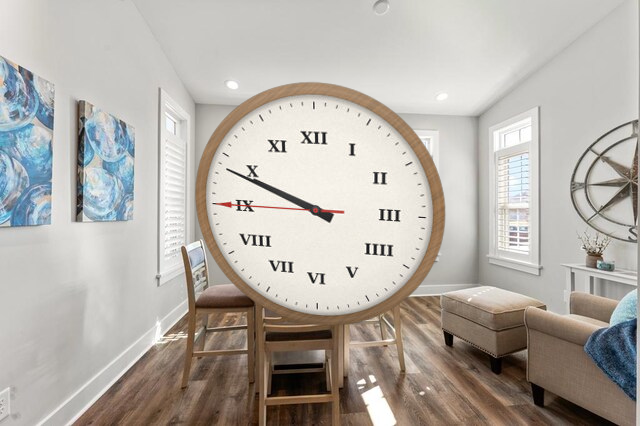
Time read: **9:48:45**
